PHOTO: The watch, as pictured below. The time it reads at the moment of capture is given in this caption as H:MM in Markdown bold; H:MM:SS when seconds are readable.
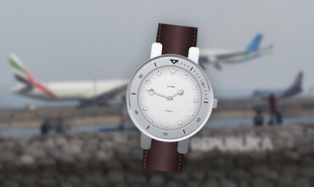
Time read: **1:47**
